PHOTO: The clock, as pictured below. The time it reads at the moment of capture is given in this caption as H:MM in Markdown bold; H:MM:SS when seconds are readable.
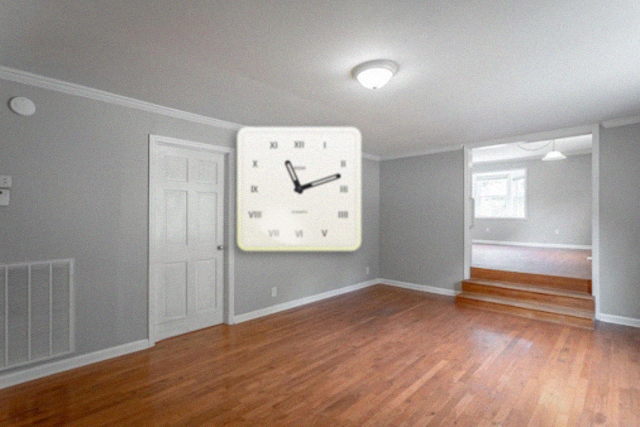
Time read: **11:12**
